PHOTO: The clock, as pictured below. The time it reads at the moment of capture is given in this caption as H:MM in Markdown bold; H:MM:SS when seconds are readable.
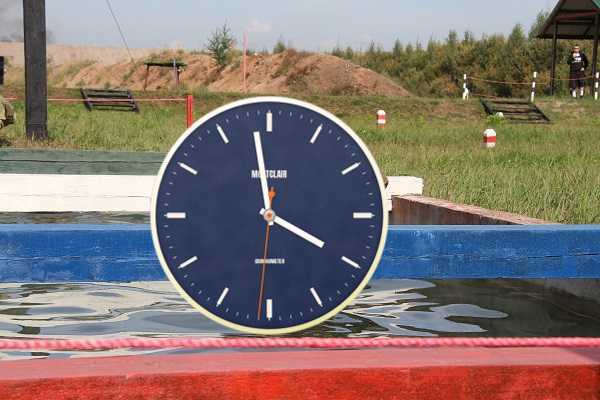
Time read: **3:58:31**
